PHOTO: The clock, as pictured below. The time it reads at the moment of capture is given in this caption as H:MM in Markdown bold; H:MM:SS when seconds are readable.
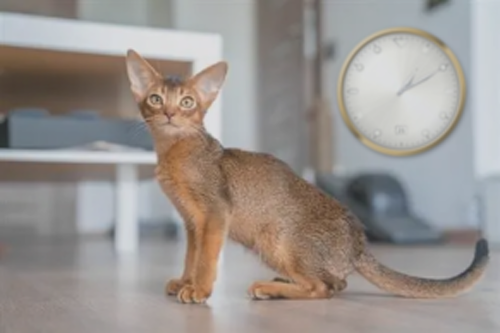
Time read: **1:10**
